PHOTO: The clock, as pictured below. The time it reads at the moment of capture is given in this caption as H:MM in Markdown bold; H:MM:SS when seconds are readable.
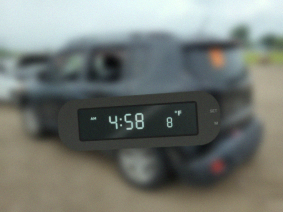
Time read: **4:58**
